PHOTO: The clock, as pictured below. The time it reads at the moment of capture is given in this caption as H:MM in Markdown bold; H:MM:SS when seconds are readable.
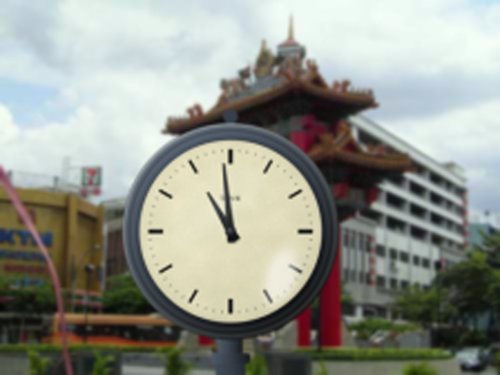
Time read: **10:59**
